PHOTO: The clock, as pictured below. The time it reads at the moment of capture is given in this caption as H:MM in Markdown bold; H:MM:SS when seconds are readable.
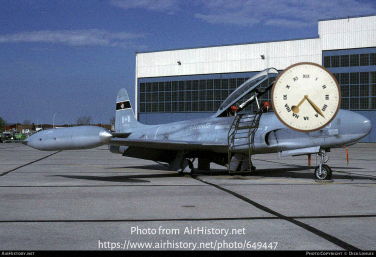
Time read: **7:23**
